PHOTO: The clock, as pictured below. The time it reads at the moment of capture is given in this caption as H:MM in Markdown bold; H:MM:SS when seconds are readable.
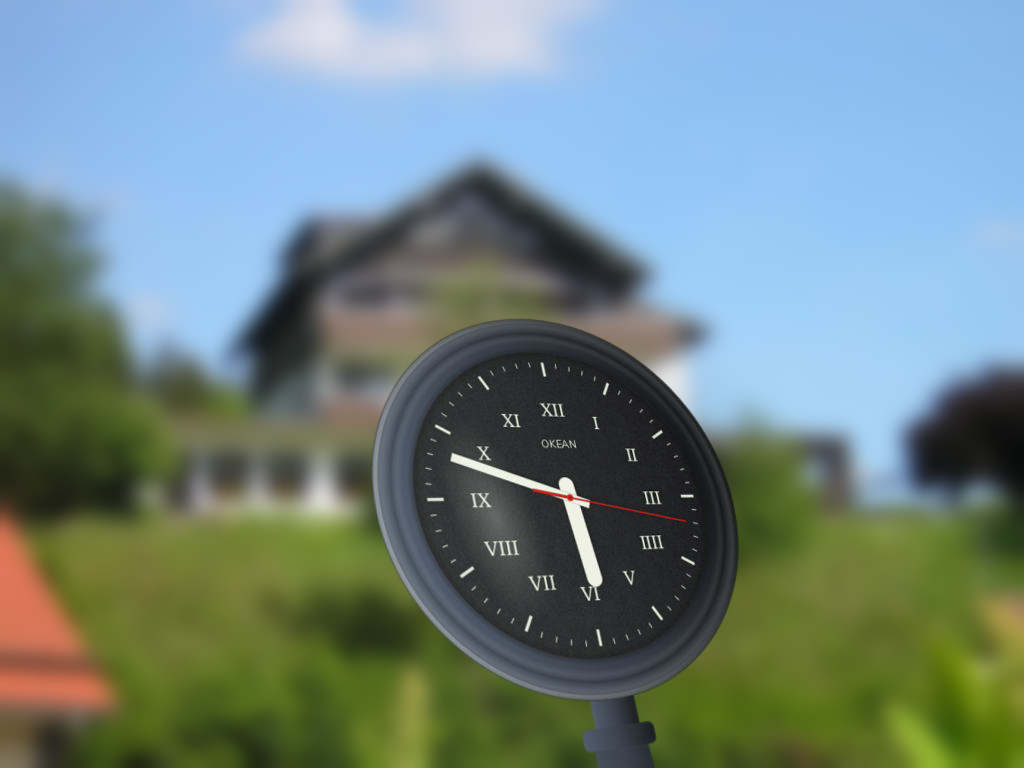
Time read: **5:48:17**
